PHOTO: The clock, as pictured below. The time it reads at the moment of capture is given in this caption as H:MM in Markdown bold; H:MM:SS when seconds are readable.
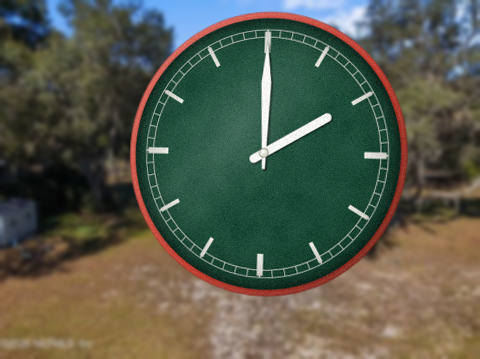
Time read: **2:00**
